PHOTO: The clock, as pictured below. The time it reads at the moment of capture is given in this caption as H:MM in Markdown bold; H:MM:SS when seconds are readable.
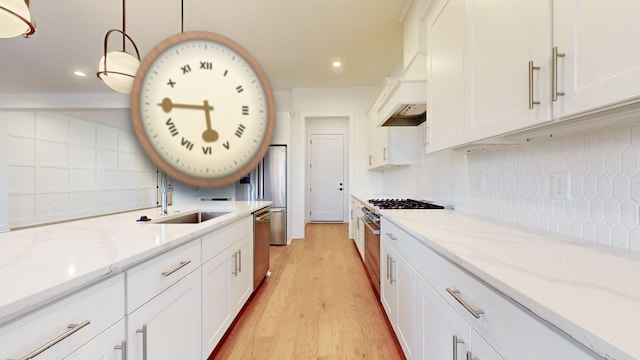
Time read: **5:45**
